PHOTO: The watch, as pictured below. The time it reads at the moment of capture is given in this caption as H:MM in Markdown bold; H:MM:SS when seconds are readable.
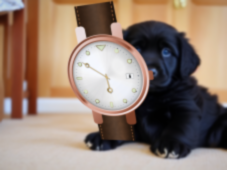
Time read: **5:51**
